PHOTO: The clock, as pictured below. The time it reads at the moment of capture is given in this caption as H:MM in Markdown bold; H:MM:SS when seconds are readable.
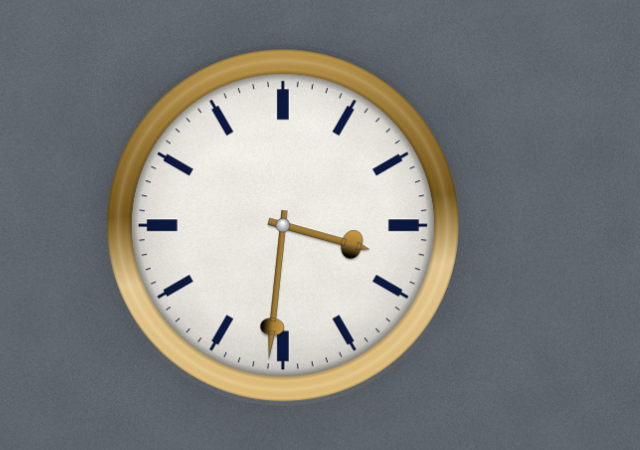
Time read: **3:31**
